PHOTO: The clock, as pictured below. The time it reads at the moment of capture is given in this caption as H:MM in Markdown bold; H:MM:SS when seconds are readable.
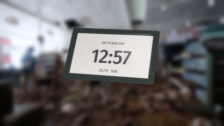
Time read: **12:57**
